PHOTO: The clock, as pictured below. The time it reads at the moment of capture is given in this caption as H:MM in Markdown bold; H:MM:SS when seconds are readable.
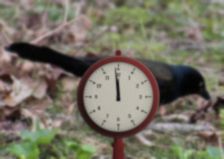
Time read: **11:59**
